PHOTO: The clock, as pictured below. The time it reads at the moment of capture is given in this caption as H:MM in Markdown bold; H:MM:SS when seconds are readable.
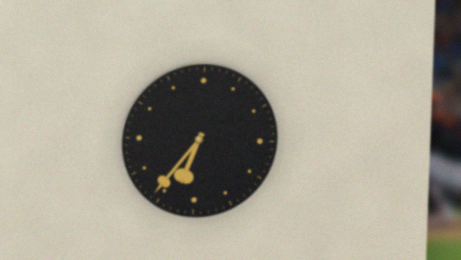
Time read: **6:36**
